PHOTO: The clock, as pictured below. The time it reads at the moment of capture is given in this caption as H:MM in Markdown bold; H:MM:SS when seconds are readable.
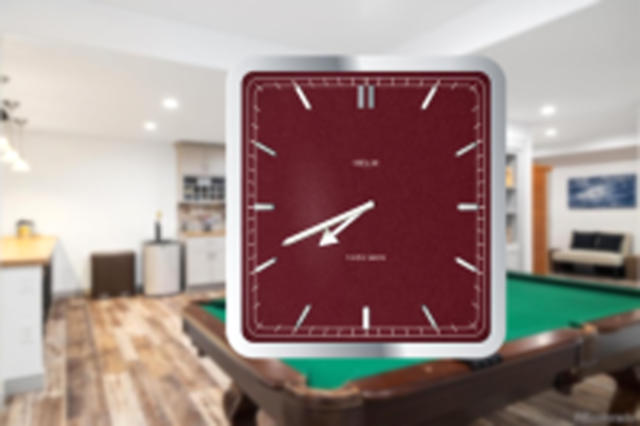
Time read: **7:41**
